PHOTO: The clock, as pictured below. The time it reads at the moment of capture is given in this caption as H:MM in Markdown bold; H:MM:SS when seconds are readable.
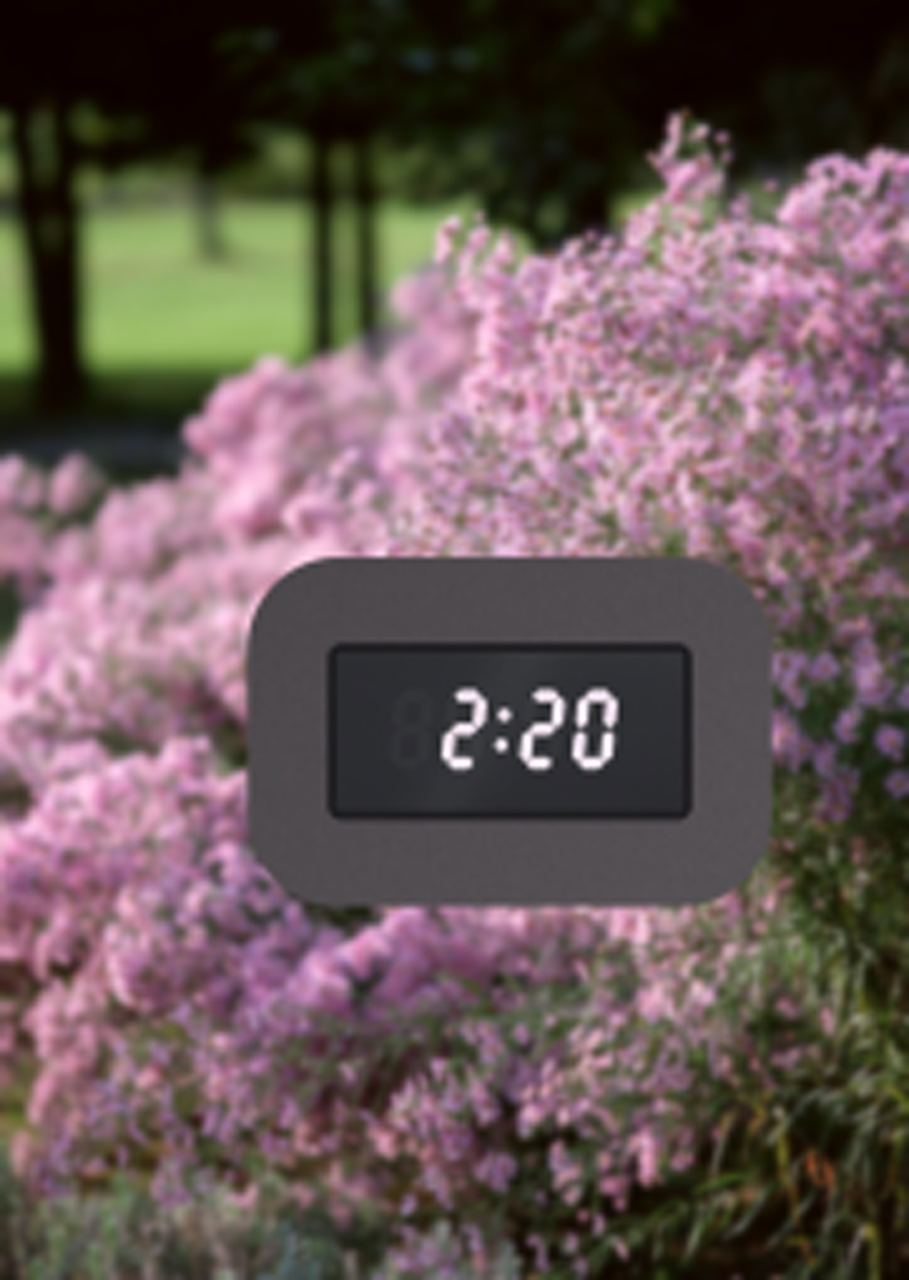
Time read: **2:20**
